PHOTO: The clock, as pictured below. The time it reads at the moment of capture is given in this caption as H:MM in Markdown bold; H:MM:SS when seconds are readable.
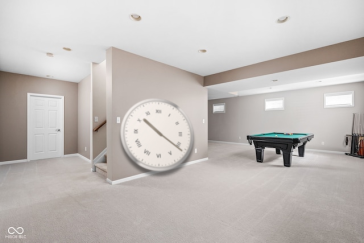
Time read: **10:21**
